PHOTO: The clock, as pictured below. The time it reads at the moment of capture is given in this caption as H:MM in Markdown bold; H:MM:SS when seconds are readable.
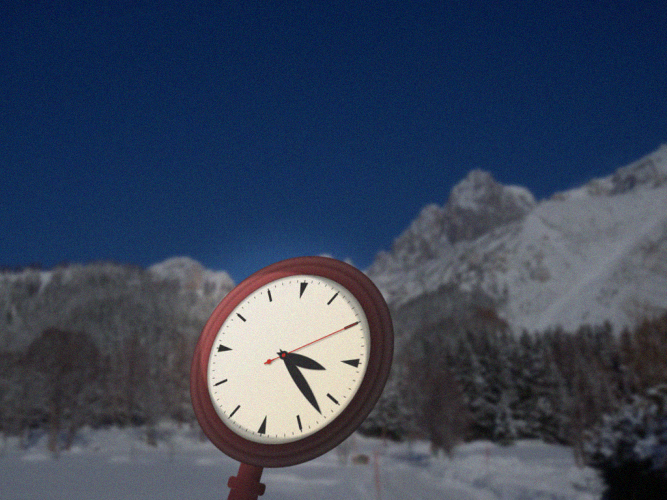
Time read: **3:22:10**
